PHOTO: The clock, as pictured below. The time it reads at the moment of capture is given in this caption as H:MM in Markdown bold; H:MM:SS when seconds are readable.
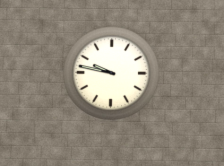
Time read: **9:47**
